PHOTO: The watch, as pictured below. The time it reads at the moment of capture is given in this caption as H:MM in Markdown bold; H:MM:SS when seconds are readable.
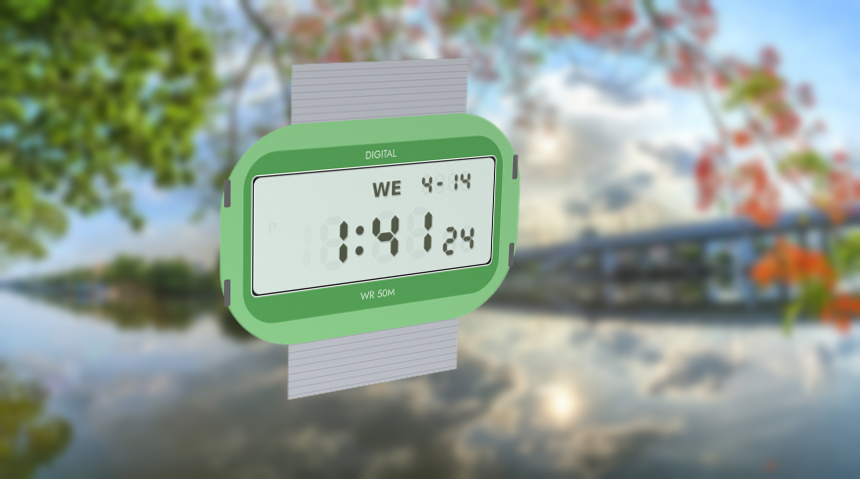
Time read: **1:41:24**
